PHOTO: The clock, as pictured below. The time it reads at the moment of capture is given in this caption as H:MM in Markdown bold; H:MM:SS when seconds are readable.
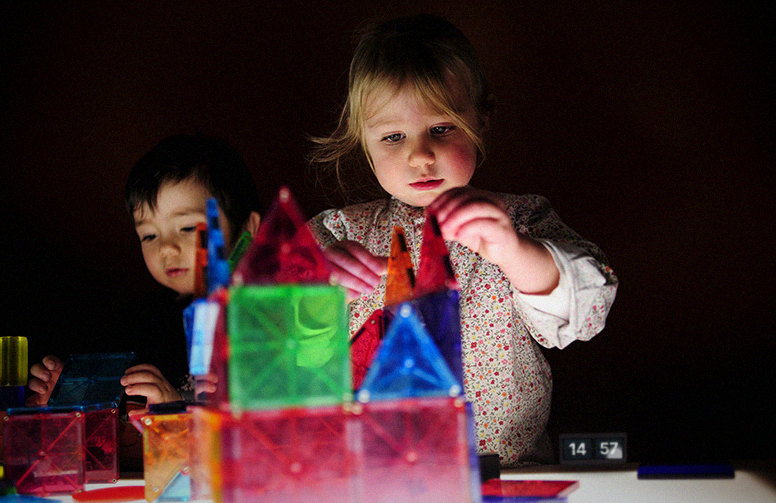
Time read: **14:57**
